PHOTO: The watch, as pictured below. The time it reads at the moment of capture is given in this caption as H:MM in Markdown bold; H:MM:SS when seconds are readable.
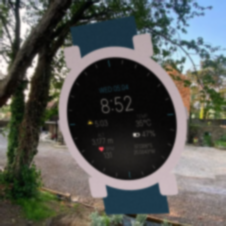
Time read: **8:52**
